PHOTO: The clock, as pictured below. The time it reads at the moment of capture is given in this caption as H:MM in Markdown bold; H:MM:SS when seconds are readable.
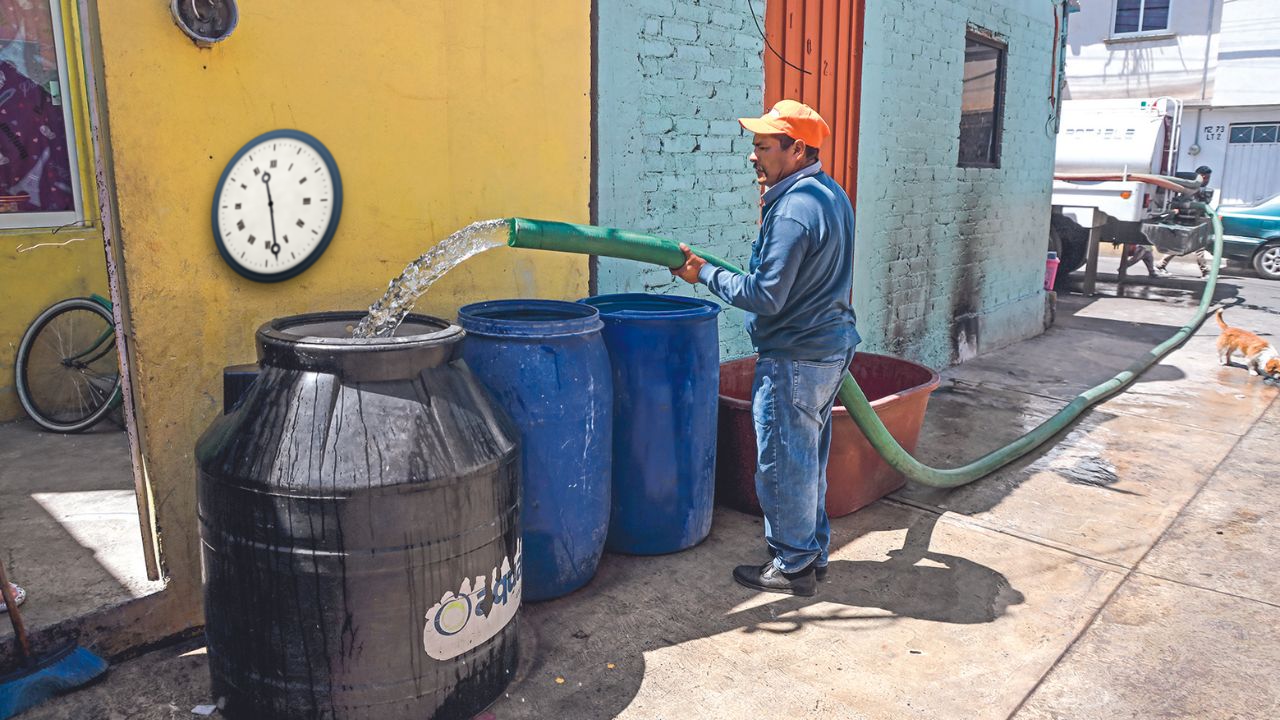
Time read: **11:28**
